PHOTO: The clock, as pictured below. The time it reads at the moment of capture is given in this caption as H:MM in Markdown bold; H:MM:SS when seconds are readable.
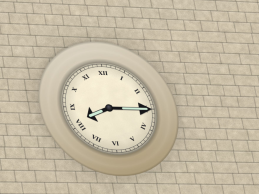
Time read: **8:15**
